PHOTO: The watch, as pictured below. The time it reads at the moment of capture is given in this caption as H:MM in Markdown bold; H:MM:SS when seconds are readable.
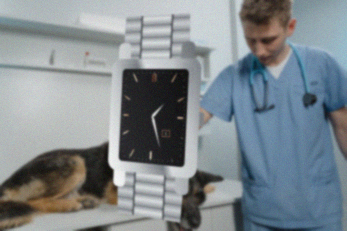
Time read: **1:27**
